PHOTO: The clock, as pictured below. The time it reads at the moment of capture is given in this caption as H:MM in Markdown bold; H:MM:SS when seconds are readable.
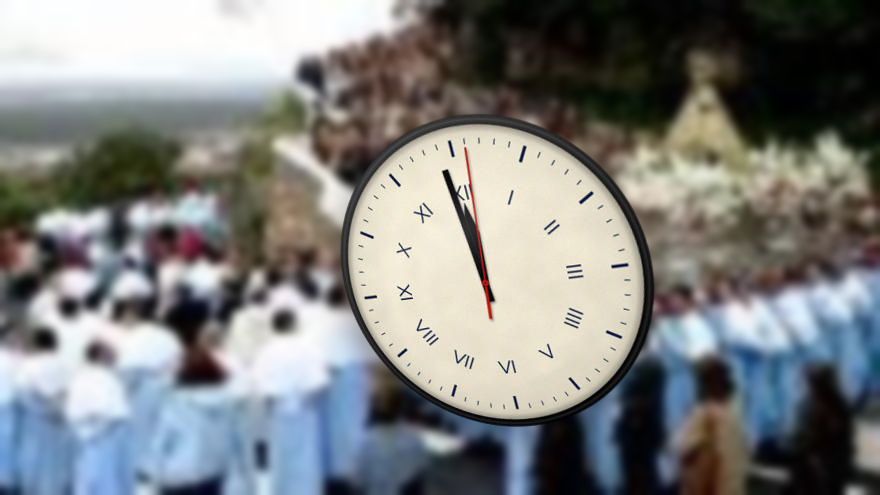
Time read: **11:59:01**
